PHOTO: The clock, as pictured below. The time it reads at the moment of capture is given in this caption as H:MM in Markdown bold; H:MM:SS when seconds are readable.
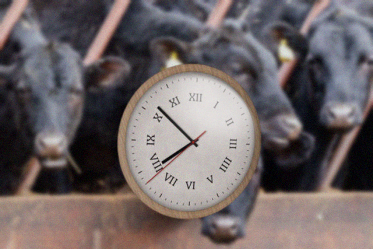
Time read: **7:51:38**
